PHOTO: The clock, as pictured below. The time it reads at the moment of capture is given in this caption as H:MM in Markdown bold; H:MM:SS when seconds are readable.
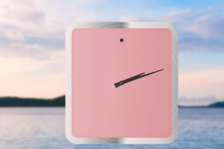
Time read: **2:12**
